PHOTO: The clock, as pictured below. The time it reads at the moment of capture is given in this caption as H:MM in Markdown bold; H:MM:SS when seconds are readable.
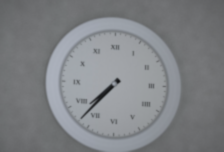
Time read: **7:37**
